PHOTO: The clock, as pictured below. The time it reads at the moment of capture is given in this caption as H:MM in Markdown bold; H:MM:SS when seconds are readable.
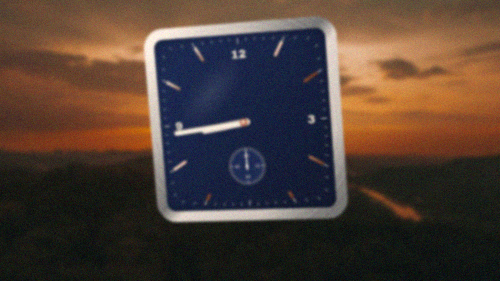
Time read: **8:44**
